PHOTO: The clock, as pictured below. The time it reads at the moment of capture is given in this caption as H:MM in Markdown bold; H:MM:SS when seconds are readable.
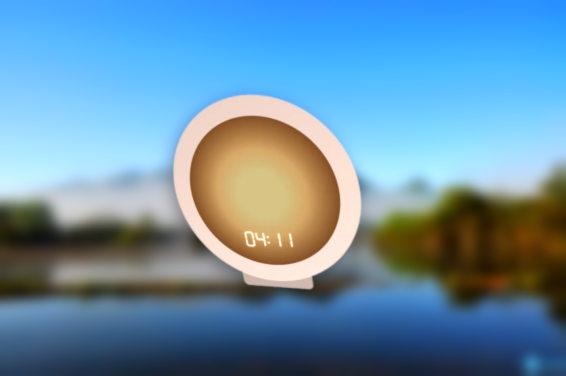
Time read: **4:11**
